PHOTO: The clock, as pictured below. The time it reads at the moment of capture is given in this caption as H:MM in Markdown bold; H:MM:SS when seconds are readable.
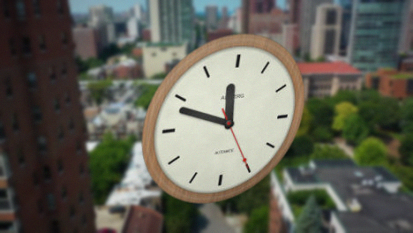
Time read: **11:48:25**
